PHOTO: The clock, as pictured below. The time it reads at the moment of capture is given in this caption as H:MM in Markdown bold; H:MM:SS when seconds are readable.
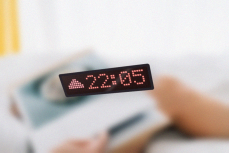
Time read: **22:05**
